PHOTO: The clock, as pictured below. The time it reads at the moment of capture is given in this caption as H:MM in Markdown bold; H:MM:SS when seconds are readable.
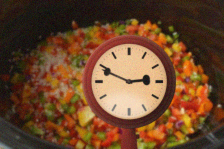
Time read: **2:49**
